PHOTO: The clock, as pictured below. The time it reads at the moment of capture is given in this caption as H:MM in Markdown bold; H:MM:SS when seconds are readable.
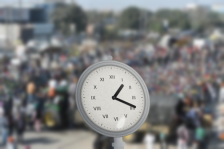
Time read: **1:19**
